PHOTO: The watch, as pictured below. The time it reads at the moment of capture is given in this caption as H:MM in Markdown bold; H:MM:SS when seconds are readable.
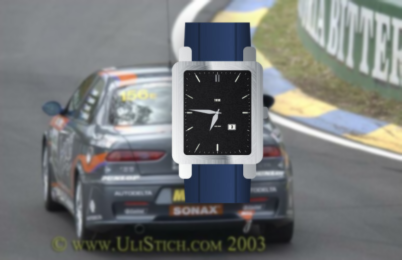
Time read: **6:46**
